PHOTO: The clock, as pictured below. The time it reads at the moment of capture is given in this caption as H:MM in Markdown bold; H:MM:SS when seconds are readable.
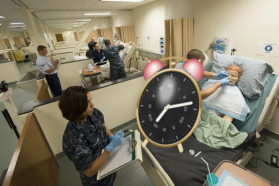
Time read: **7:13**
